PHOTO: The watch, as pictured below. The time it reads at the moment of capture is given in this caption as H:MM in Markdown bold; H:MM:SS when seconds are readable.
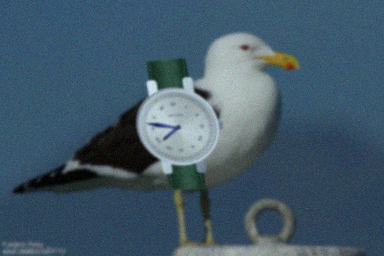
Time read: **7:47**
